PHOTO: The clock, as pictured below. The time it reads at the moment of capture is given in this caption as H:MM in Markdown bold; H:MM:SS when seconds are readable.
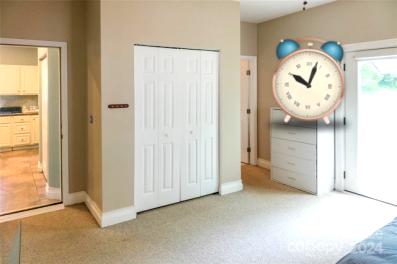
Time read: **10:03**
